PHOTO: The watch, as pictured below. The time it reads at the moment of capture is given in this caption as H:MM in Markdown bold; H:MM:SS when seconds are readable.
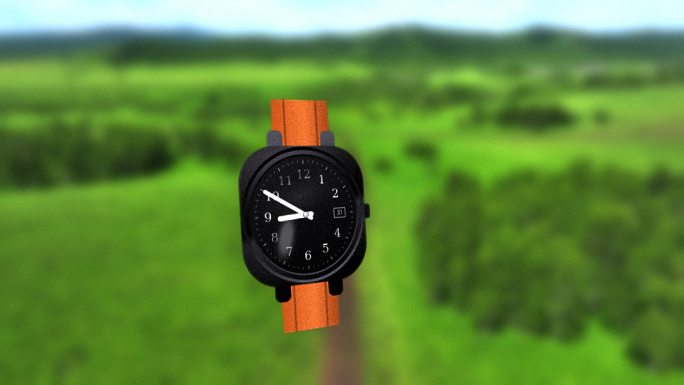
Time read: **8:50**
